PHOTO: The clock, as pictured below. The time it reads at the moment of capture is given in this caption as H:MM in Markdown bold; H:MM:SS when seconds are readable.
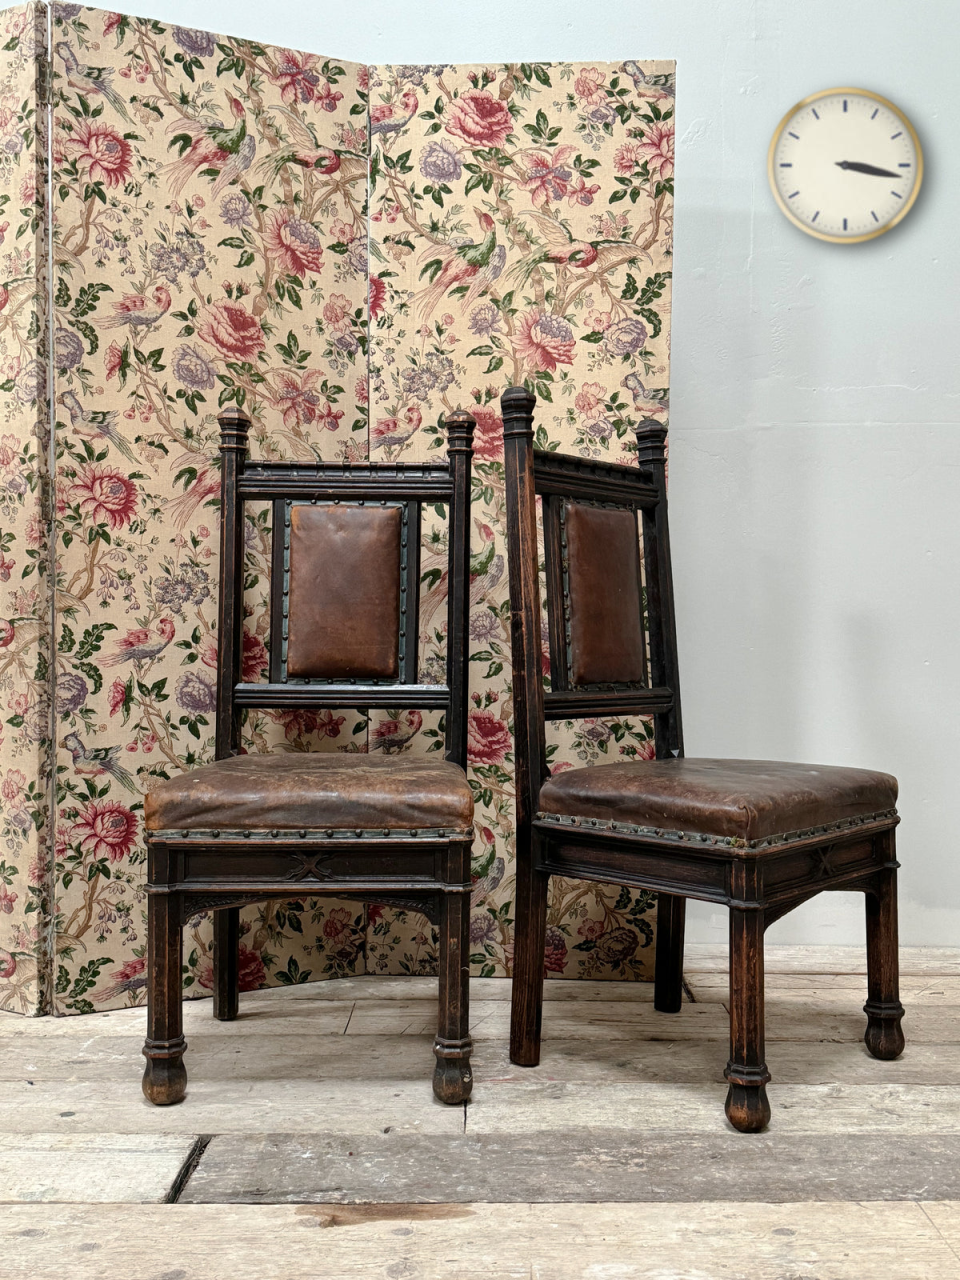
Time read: **3:17**
